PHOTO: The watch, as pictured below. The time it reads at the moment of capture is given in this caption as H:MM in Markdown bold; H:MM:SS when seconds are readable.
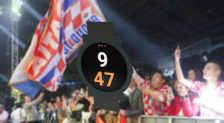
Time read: **9:47**
